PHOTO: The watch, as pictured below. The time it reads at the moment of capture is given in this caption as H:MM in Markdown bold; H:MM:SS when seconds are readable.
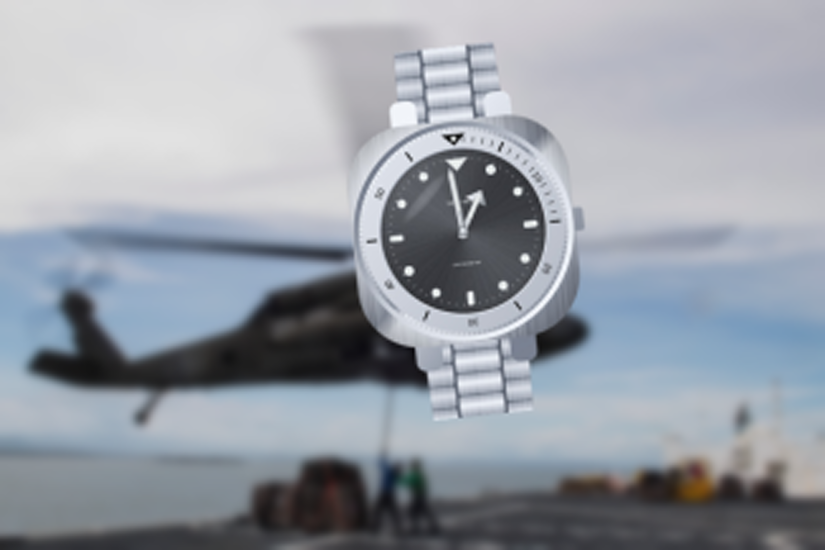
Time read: **12:59**
